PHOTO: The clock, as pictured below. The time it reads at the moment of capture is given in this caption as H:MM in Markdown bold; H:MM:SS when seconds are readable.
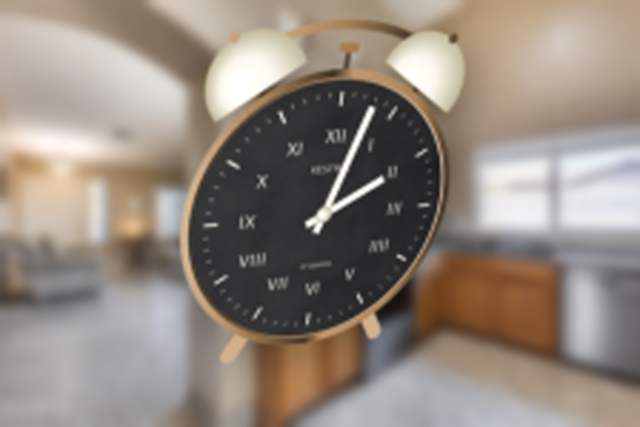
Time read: **2:03**
